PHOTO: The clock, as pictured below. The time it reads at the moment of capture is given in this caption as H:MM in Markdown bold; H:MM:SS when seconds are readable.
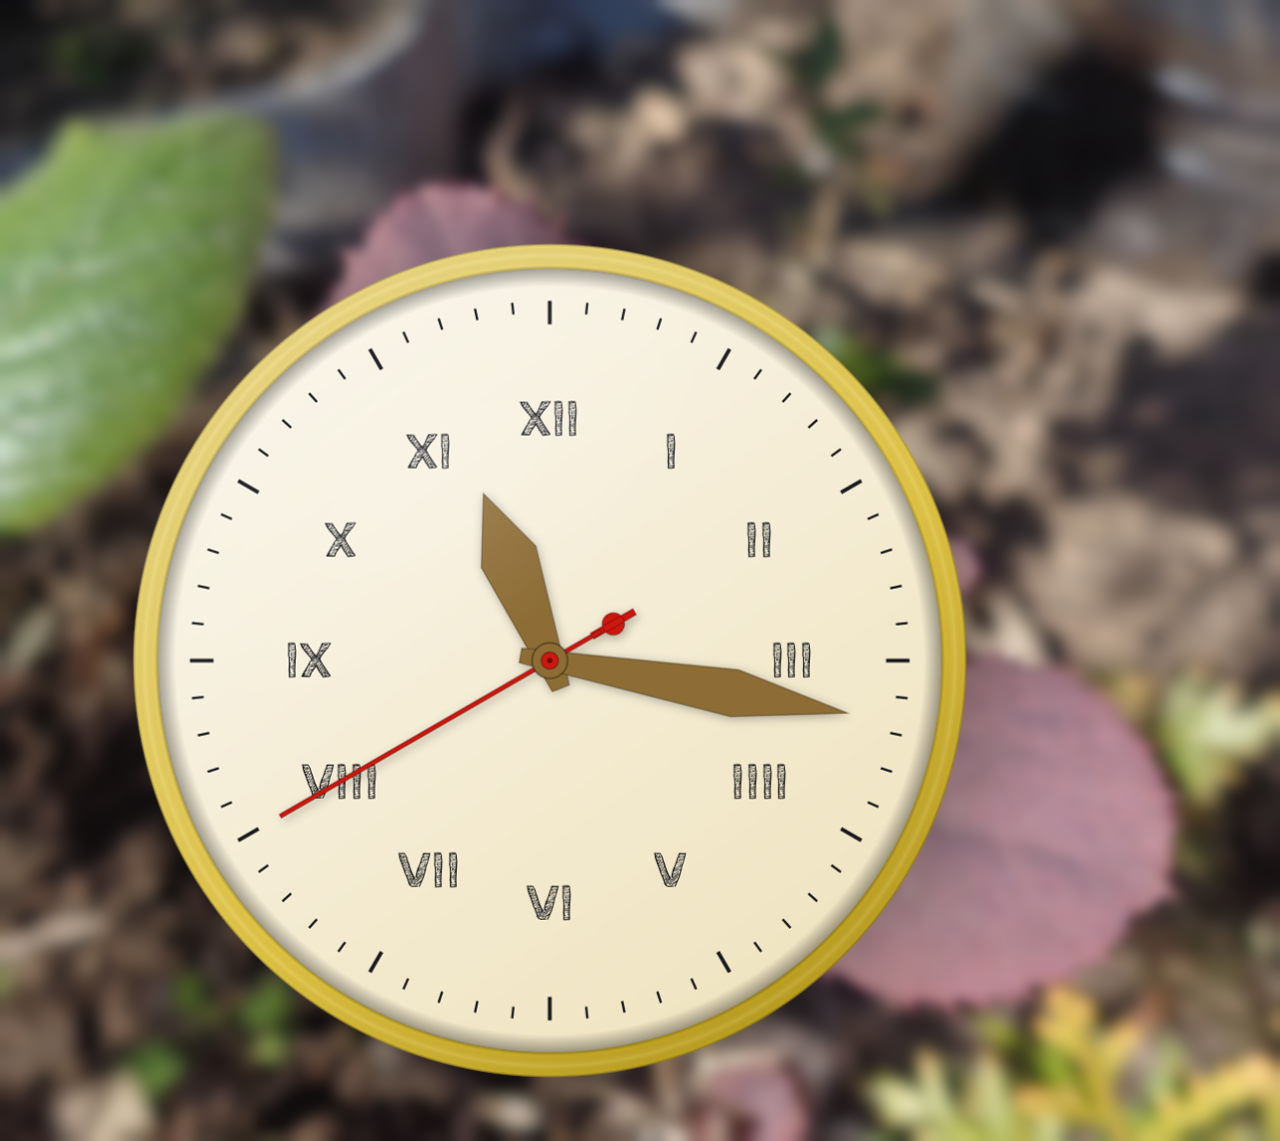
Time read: **11:16:40**
